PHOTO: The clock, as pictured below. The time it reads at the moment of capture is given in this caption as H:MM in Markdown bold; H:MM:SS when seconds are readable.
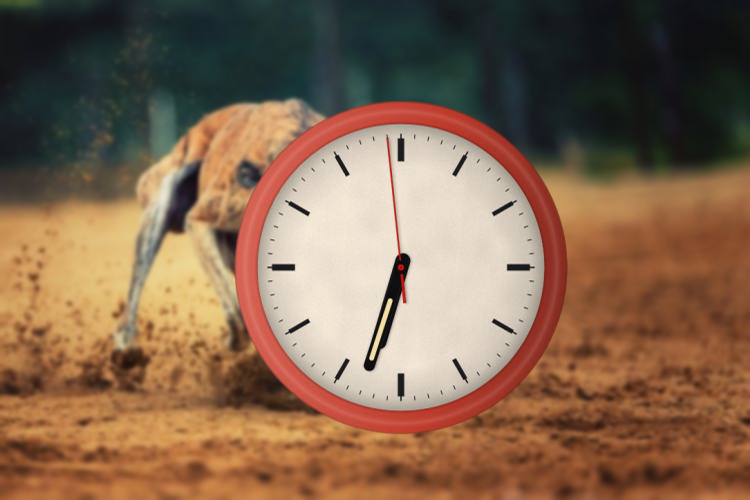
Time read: **6:32:59**
